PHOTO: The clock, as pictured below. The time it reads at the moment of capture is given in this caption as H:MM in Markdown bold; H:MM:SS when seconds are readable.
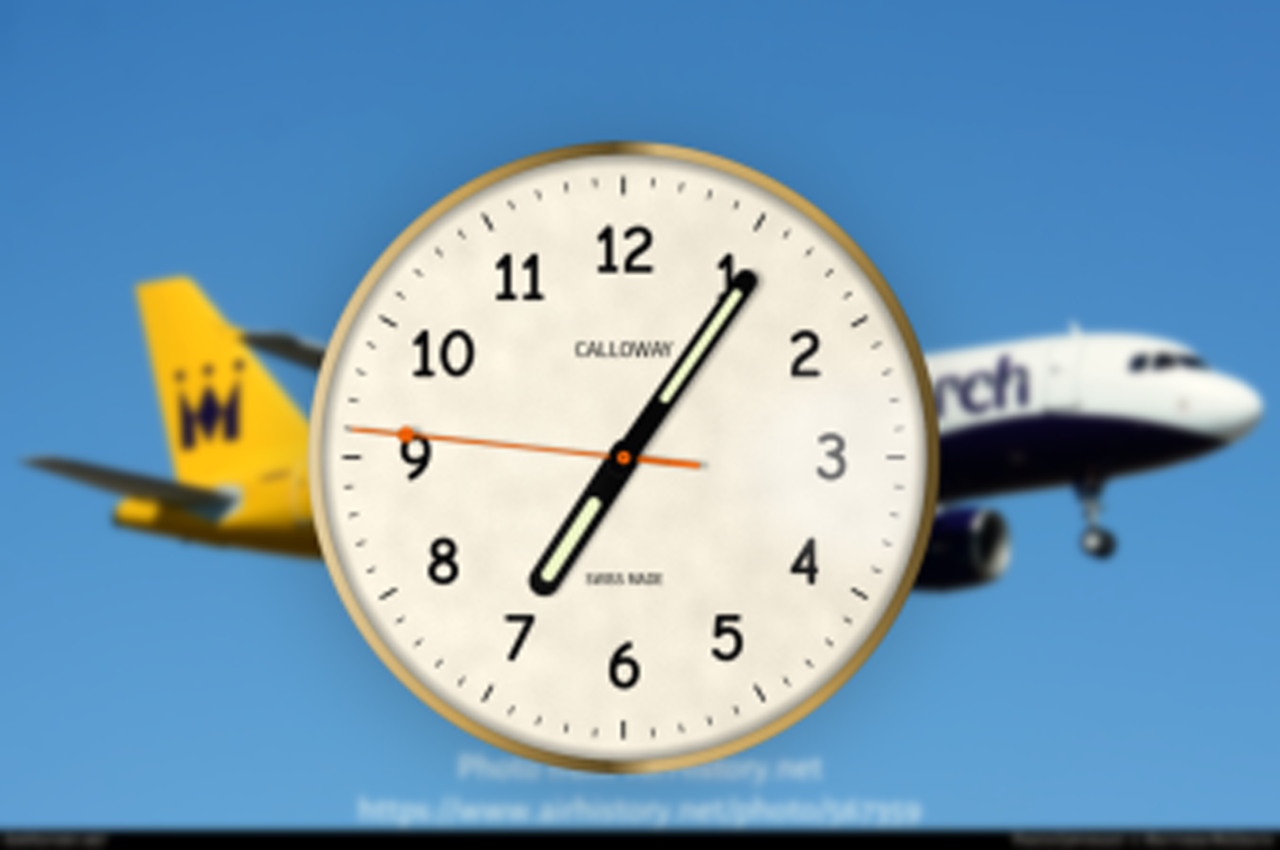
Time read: **7:05:46**
